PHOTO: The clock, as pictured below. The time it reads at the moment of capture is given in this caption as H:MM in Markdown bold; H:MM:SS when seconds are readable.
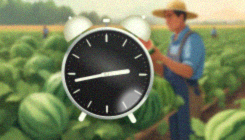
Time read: **2:43**
